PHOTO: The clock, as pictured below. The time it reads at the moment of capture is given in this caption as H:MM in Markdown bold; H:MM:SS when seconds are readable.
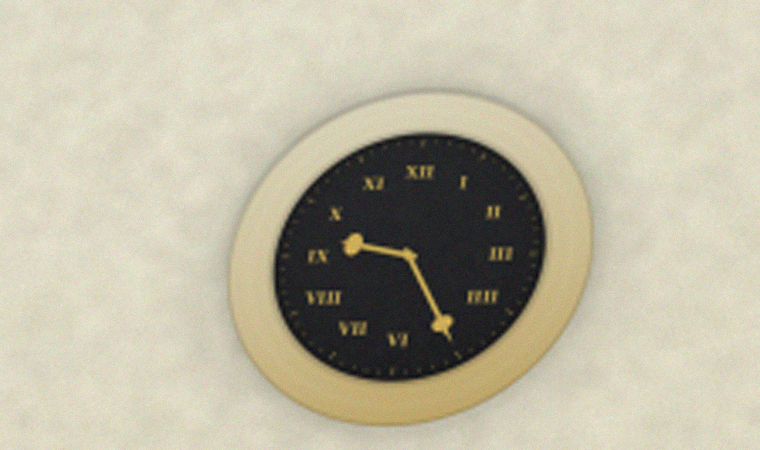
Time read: **9:25**
